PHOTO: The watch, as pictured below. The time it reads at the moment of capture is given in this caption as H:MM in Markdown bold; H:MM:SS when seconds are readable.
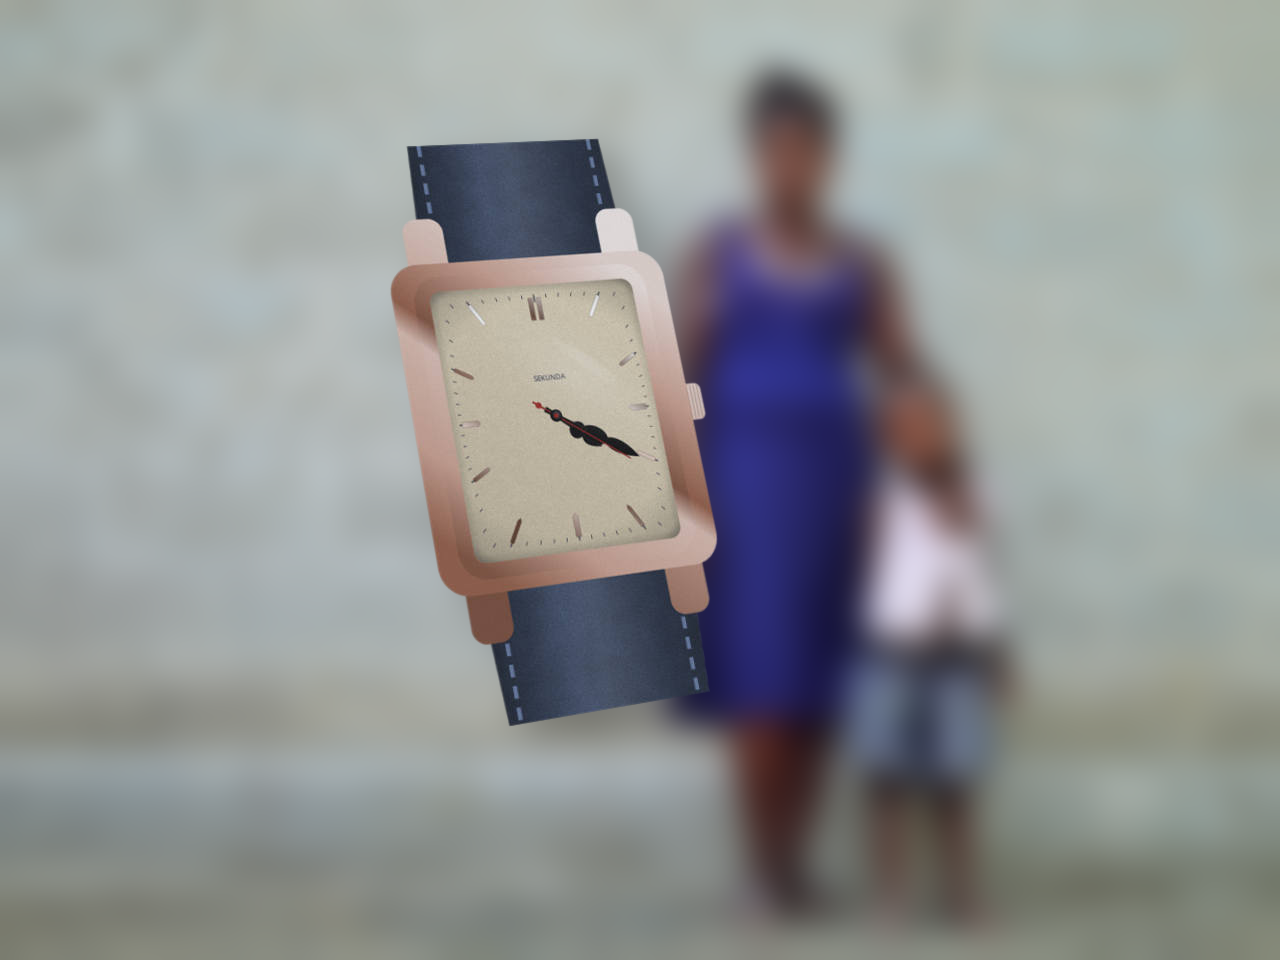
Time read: **4:20:21**
